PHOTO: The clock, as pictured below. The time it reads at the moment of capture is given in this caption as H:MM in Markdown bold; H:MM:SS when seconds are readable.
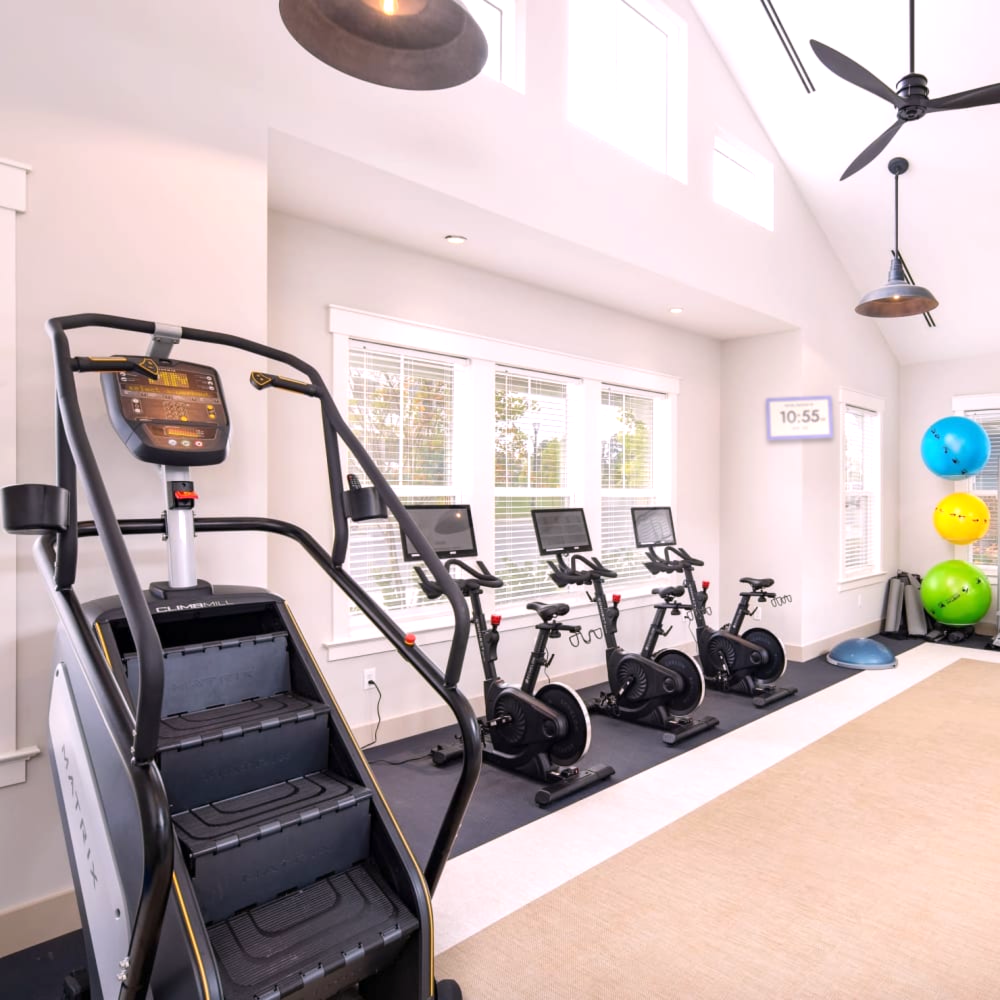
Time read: **10:55**
